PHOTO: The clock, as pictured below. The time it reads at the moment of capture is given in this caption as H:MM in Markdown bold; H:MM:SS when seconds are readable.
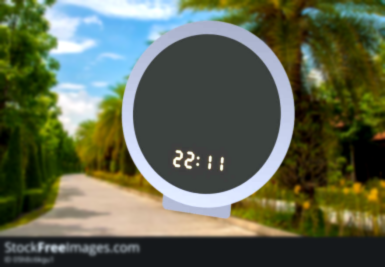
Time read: **22:11**
